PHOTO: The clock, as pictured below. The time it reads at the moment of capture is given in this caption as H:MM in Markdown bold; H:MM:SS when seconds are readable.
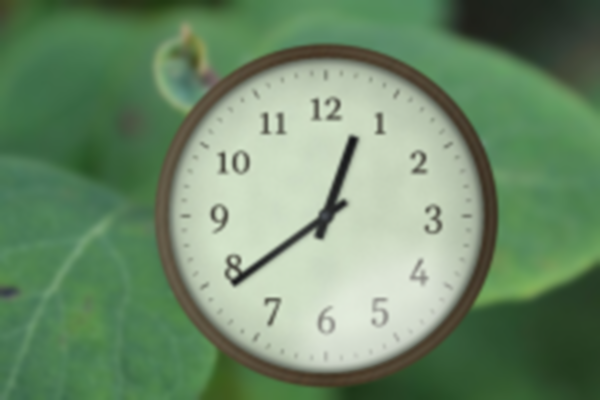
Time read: **12:39**
